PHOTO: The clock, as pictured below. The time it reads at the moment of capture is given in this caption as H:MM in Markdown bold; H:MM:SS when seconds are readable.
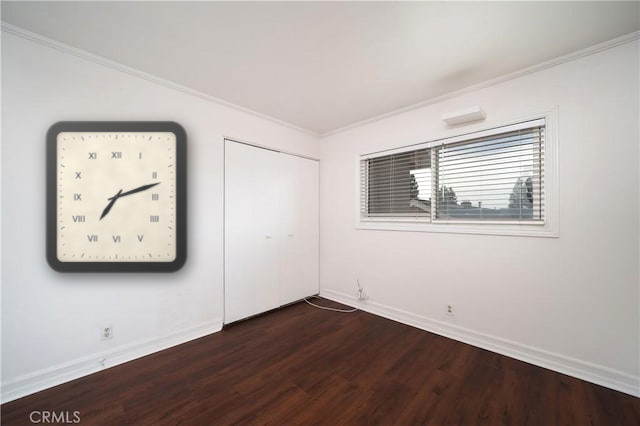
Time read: **7:12**
